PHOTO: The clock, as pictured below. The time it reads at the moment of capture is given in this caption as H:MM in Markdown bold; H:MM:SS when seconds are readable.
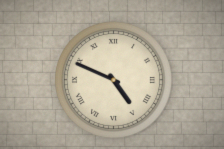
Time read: **4:49**
